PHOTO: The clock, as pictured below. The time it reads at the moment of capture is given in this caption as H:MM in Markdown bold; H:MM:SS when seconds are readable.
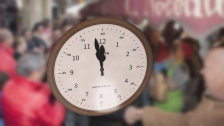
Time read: **11:58**
